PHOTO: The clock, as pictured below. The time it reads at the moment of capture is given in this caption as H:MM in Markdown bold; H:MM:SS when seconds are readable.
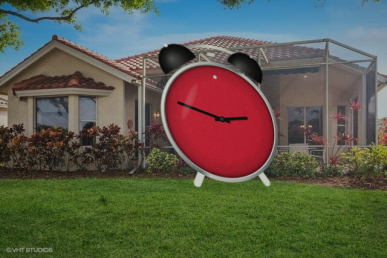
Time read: **2:48**
